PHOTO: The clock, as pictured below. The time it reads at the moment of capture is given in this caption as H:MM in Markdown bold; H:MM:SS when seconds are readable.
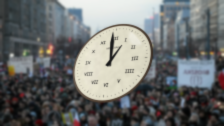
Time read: **12:59**
